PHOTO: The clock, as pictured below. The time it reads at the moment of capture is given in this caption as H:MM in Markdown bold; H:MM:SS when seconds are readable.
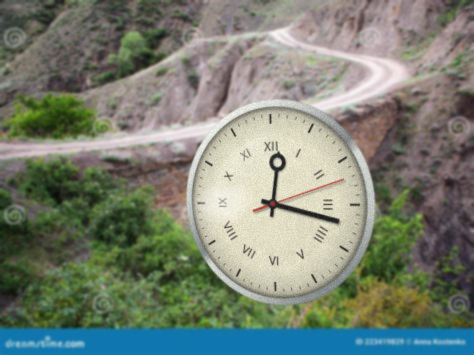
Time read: **12:17:12**
